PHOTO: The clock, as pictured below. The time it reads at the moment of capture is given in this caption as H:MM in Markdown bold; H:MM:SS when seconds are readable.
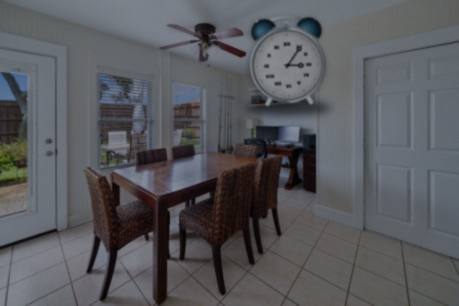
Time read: **3:06**
